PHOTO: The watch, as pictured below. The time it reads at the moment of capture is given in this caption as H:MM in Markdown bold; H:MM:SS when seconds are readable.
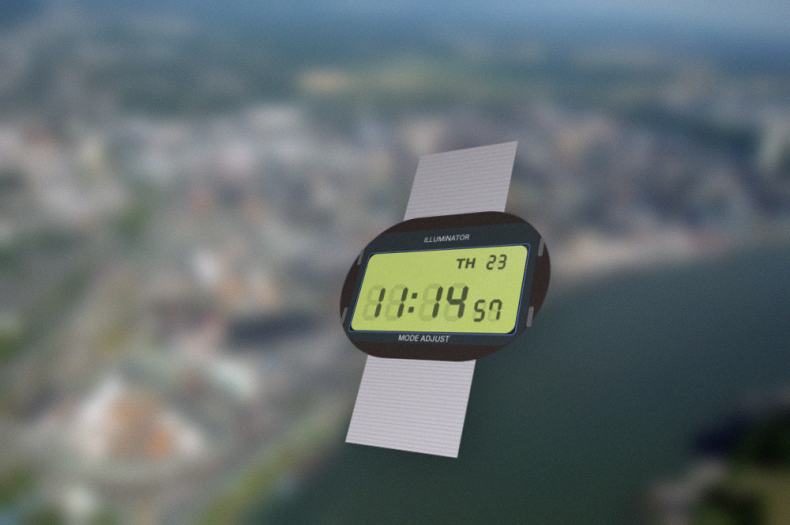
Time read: **11:14:57**
